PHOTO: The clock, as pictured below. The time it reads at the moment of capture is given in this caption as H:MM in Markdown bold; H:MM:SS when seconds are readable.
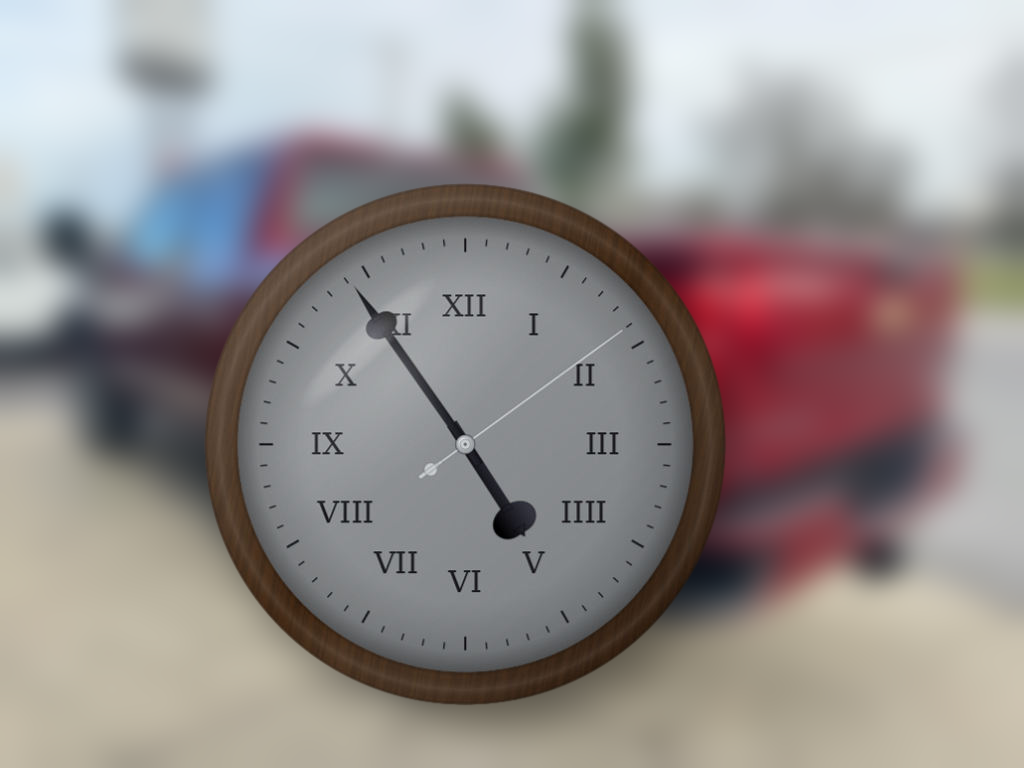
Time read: **4:54:09**
